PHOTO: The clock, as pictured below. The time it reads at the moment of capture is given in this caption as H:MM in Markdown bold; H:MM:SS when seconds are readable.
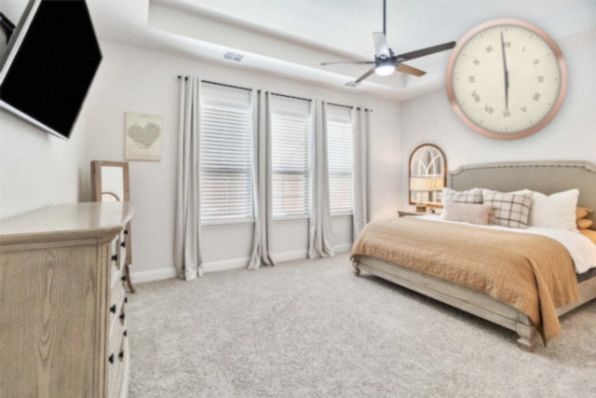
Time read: **5:59**
